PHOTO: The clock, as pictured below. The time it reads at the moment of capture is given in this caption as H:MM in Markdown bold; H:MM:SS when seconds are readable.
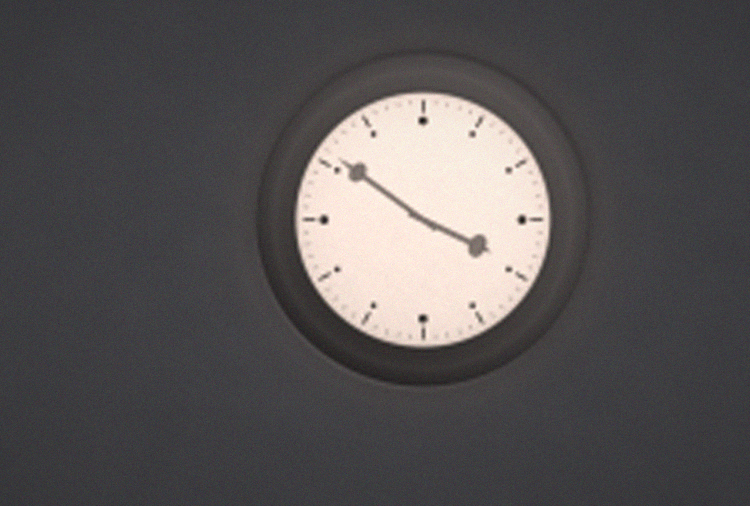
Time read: **3:51**
